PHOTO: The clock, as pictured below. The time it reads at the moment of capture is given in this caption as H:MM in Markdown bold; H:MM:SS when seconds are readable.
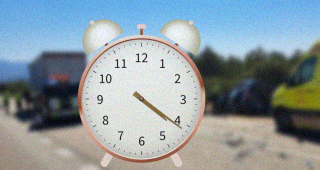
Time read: **4:21**
